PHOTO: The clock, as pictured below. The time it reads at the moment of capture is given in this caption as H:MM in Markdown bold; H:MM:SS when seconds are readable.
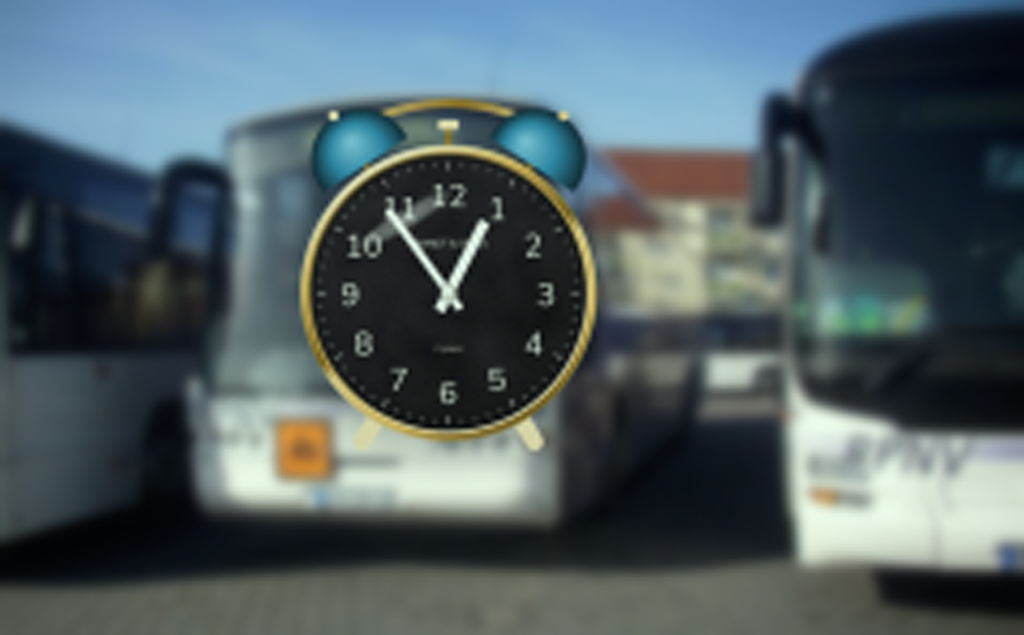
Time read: **12:54**
